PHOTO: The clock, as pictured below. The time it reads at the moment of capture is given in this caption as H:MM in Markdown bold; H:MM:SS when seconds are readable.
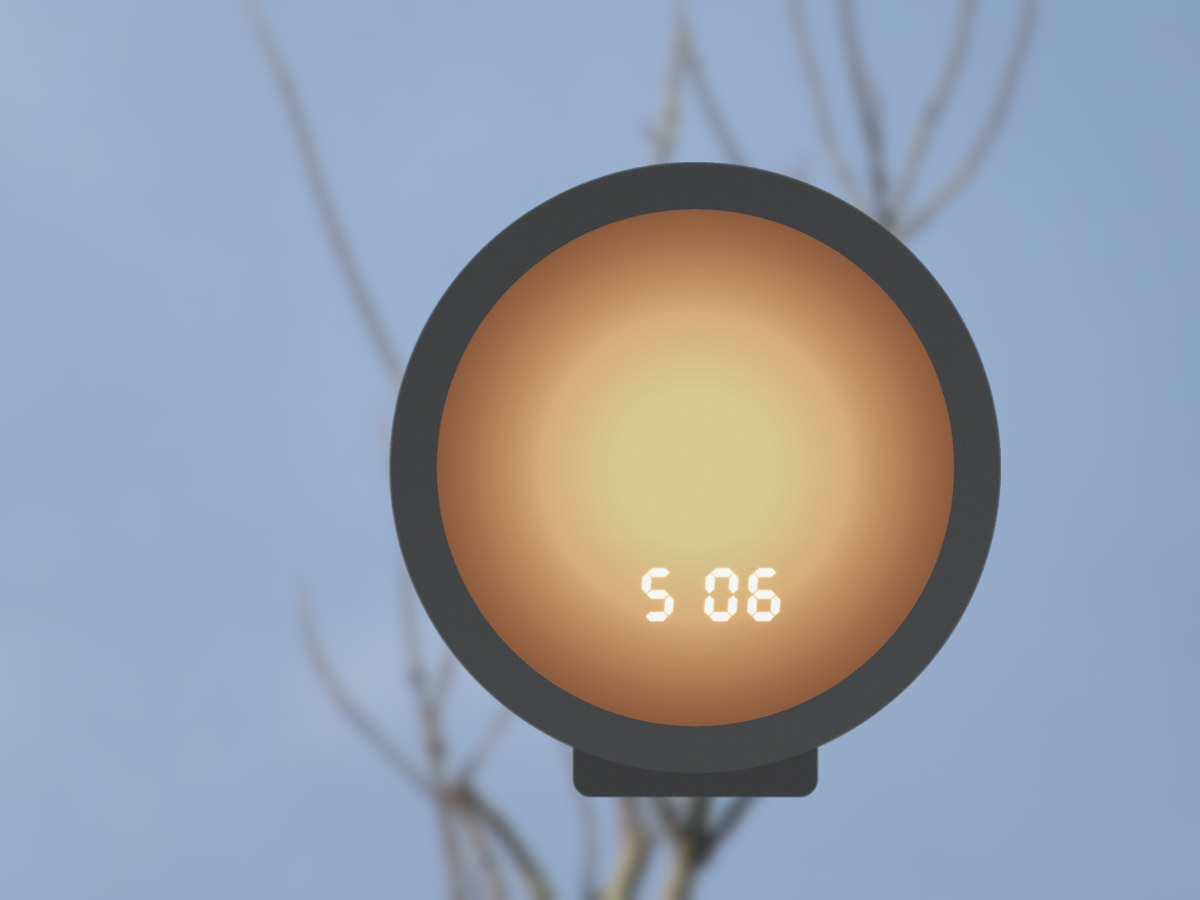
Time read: **5:06**
